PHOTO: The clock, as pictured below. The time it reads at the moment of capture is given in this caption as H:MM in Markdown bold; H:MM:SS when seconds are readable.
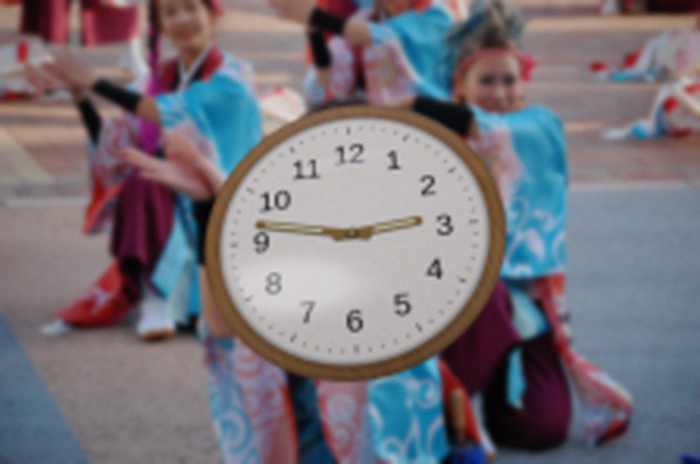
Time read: **2:47**
